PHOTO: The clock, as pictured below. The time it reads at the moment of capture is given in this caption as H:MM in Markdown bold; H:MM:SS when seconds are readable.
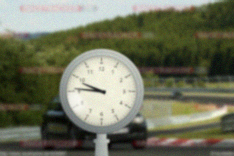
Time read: **9:46**
